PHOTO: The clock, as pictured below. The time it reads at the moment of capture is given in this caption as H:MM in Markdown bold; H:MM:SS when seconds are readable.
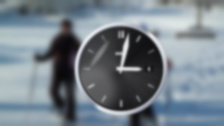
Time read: **3:02**
